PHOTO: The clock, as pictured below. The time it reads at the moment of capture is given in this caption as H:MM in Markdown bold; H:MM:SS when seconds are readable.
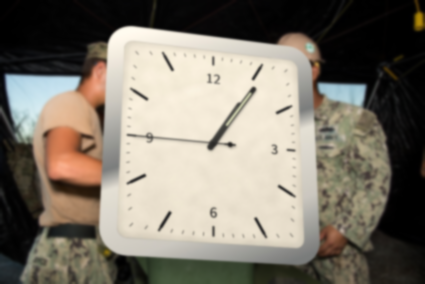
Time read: **1:05:45**
